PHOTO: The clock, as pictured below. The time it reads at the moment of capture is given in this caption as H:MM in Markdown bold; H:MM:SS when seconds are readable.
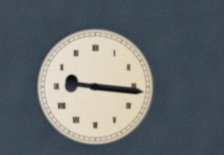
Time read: **9:16**
